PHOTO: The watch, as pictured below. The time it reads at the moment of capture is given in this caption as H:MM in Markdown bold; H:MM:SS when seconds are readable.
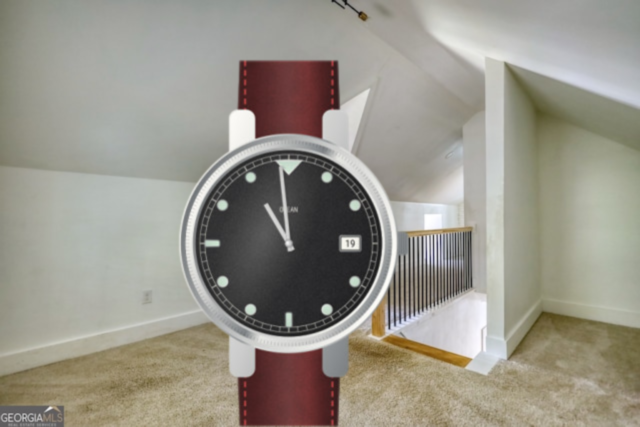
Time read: **10:59**
